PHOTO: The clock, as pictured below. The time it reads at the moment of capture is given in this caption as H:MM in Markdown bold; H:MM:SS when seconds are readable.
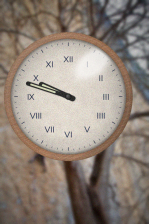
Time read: **9:48**
